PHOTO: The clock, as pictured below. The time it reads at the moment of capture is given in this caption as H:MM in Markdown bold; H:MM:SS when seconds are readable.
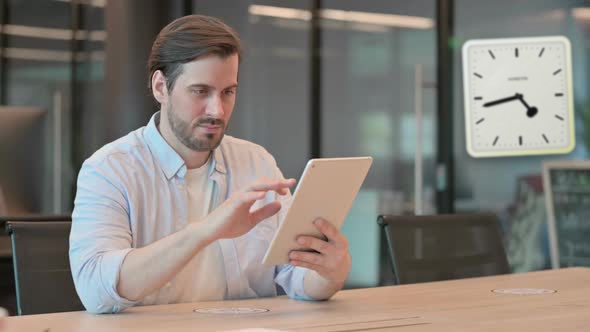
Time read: **4:43**
